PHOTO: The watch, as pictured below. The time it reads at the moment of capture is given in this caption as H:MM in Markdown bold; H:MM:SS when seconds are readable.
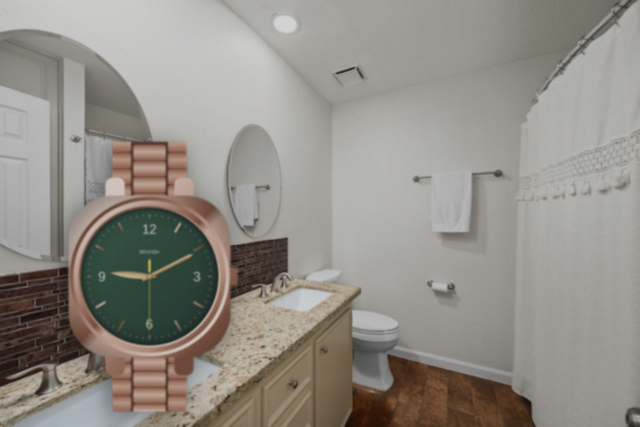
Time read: **9:10:30**
